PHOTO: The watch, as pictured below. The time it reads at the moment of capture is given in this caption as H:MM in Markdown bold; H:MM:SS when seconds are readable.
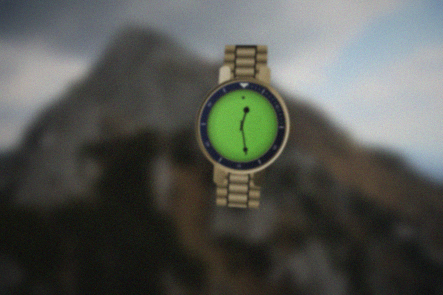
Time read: **12:28**
